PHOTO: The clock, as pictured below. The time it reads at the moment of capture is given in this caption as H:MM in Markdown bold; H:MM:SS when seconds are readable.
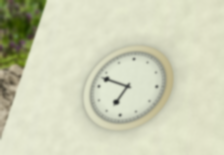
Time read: **6:48**
